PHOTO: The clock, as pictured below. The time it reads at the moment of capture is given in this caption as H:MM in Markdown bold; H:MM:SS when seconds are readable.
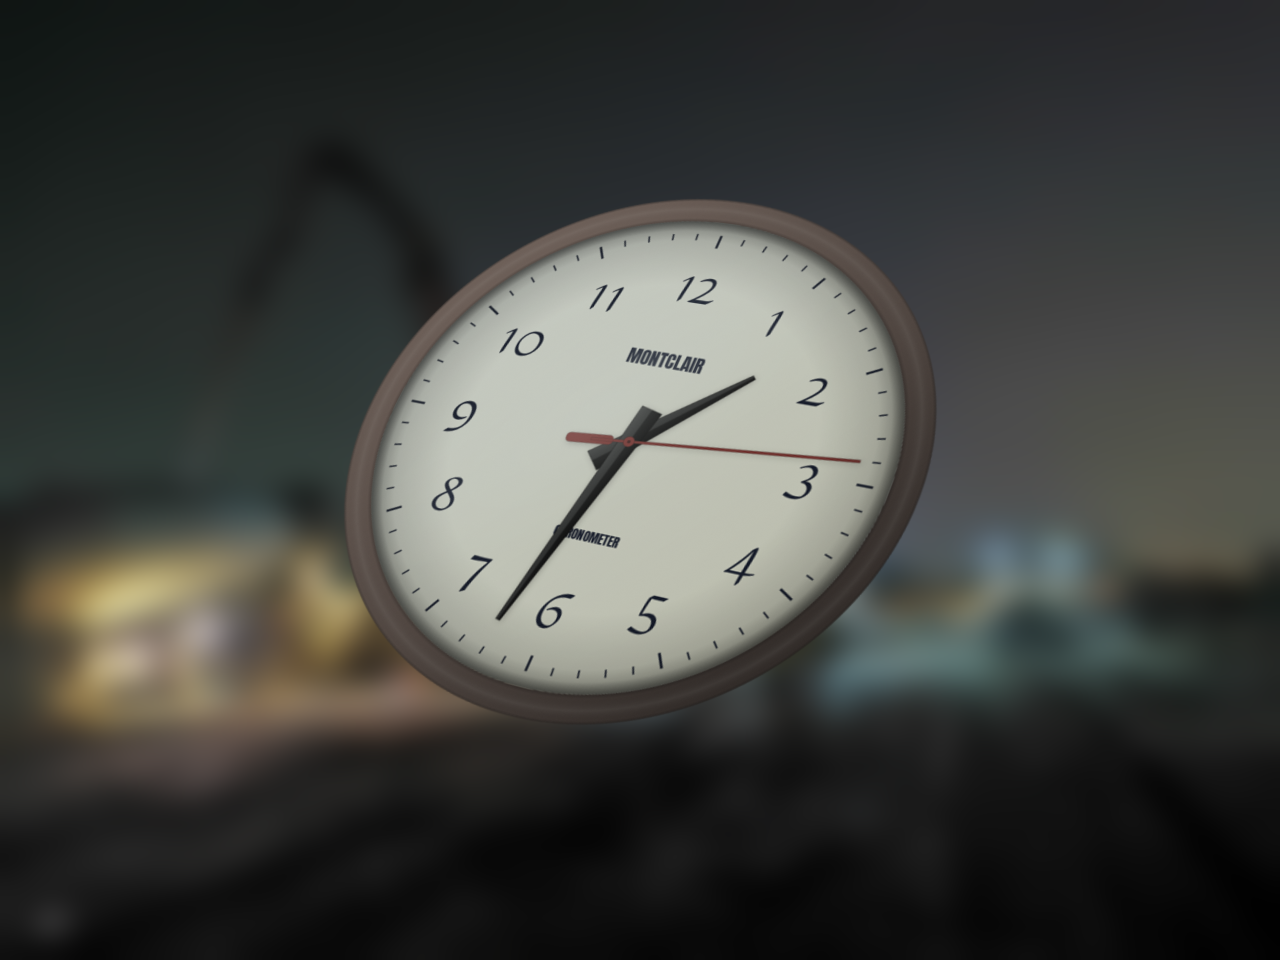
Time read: **1:32:14**
